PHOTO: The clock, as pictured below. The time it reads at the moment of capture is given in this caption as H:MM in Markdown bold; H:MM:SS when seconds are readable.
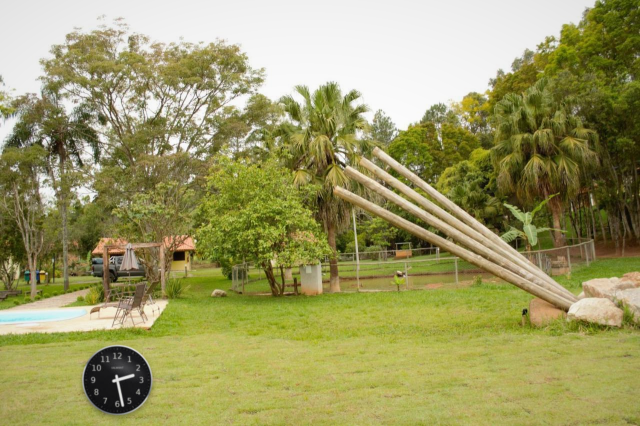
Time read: **2:28**
